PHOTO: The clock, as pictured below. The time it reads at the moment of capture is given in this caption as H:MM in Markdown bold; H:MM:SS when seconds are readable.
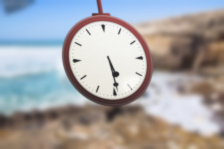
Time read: **5:29**
